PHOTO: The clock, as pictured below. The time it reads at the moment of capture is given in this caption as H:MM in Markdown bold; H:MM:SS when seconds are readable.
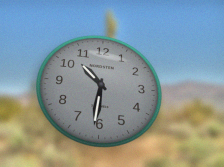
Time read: **10:31**
